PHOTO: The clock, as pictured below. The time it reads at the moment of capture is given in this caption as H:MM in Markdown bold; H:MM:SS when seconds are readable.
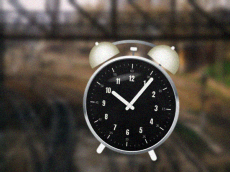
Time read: **10:06**
